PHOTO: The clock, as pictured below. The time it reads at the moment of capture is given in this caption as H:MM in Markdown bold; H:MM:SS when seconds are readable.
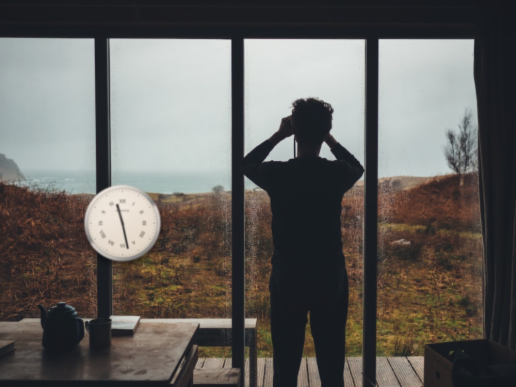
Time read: **11:28**
